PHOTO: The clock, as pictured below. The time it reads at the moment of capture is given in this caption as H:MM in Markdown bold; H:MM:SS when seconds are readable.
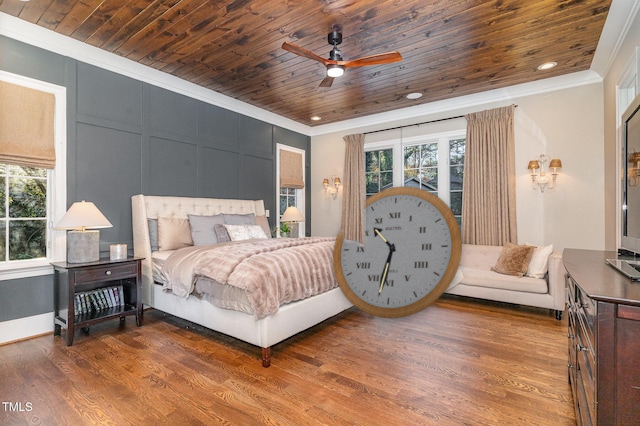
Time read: **10:32**
